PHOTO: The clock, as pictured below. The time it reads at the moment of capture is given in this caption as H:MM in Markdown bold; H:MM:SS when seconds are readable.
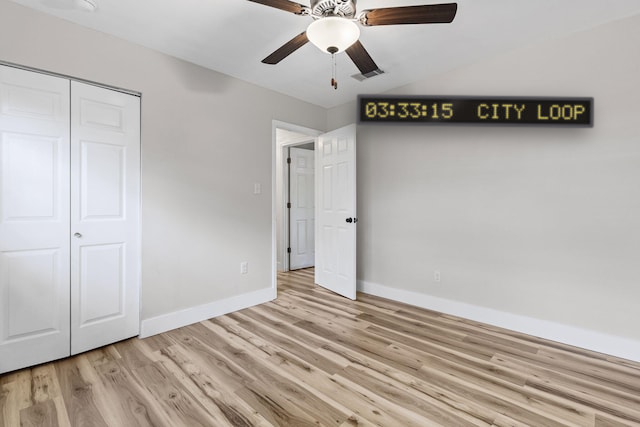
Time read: **3:33:15**
